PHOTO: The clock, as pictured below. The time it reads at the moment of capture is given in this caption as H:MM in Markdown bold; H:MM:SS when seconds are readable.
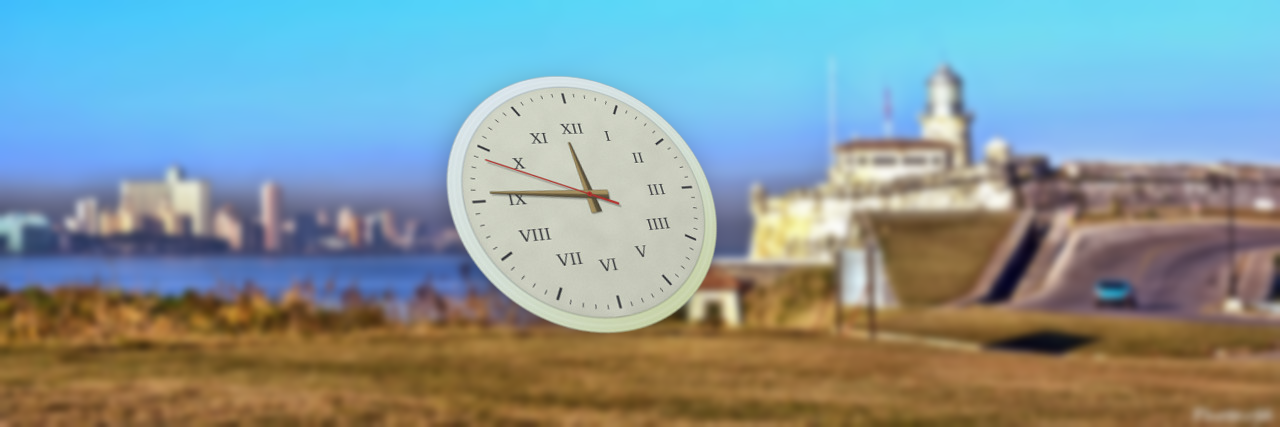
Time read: **11:45:49**
